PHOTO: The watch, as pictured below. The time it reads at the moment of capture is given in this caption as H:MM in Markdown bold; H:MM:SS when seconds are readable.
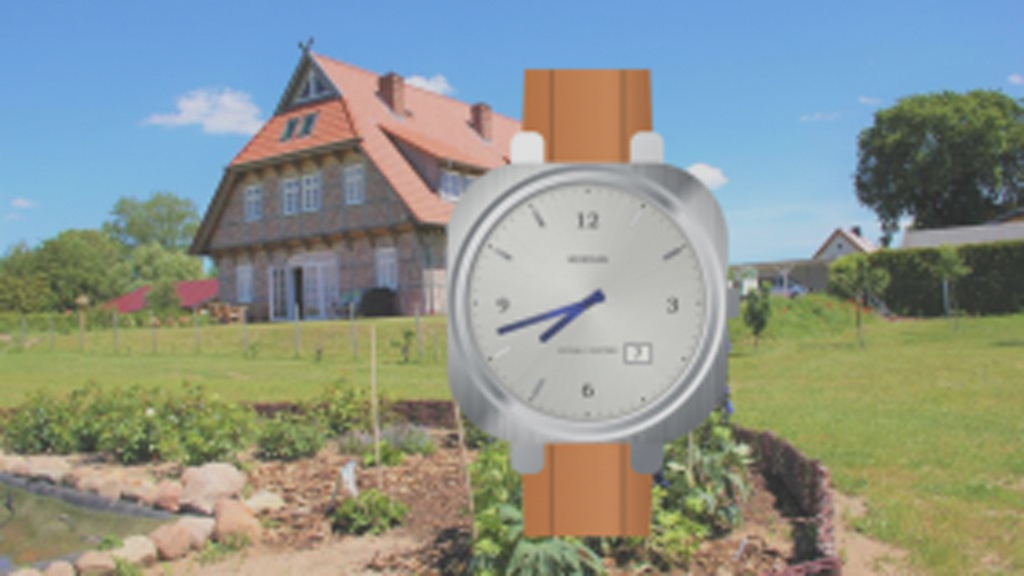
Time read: **7:42**
